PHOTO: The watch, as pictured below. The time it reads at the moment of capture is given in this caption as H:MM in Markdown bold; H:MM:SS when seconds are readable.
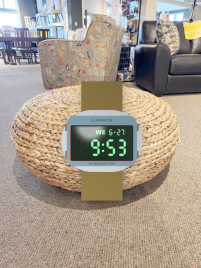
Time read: **9:53**
